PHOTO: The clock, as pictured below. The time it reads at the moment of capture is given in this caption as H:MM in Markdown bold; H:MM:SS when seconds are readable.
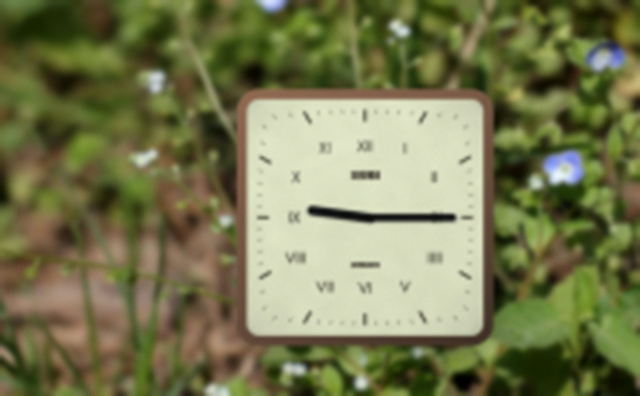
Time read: **9:15**
